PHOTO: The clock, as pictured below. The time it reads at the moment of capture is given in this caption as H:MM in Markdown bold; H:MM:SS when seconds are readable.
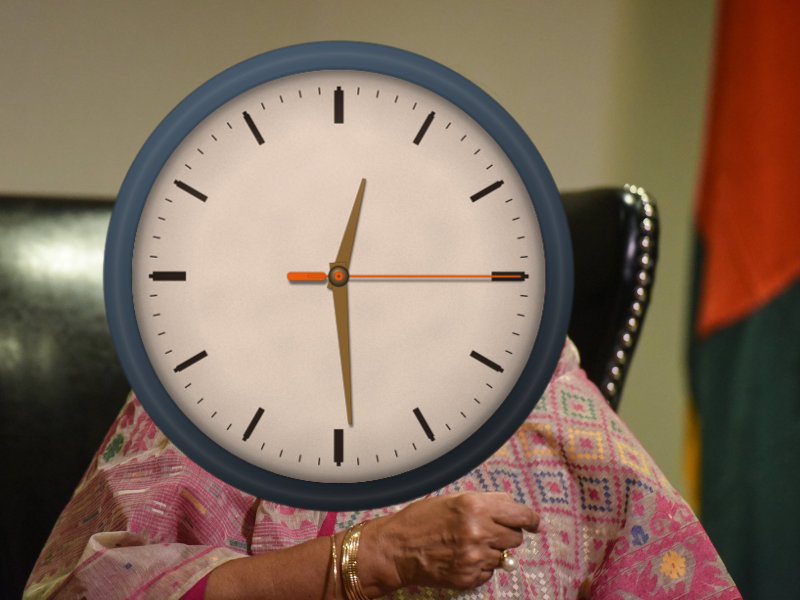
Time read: **12:29:15**
